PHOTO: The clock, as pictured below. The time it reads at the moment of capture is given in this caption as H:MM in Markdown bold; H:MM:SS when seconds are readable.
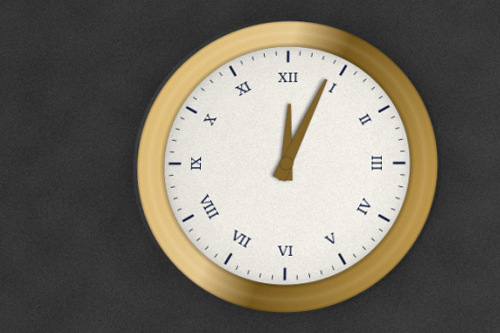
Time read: **12:04**
